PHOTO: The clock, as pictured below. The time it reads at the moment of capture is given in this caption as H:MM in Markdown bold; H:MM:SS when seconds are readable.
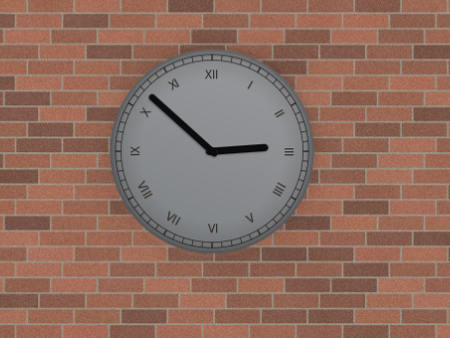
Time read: **2:52**
